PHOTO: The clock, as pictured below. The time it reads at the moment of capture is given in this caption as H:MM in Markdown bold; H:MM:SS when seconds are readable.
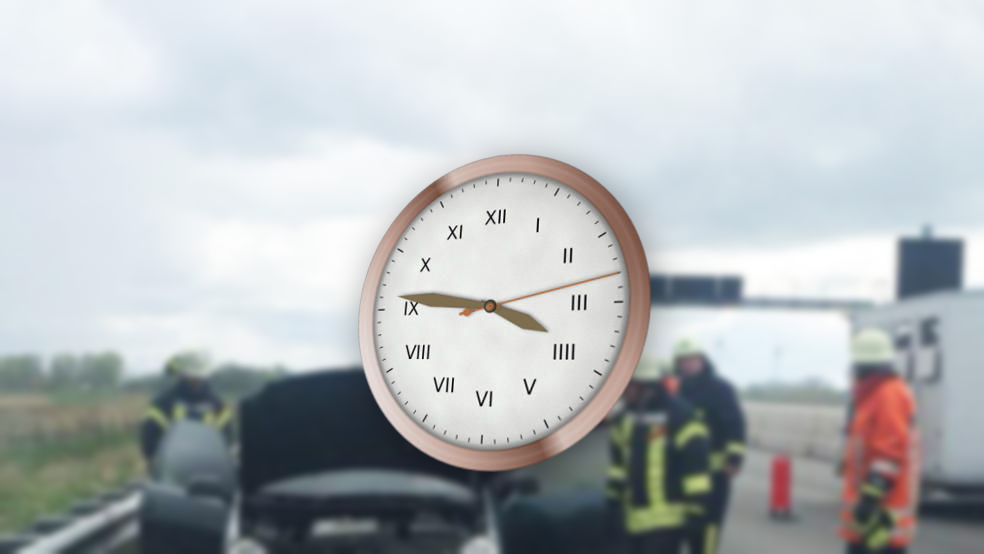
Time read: **3:46:13**
